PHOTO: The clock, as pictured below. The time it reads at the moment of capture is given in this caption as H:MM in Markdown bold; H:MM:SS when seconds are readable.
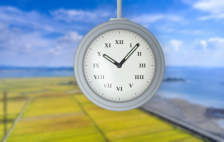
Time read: **10:07**
